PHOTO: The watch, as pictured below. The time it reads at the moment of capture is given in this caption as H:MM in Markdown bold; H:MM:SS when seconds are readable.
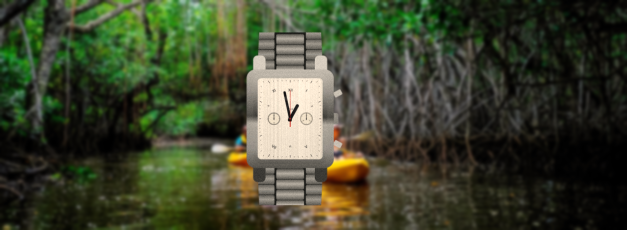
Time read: **12:58**
